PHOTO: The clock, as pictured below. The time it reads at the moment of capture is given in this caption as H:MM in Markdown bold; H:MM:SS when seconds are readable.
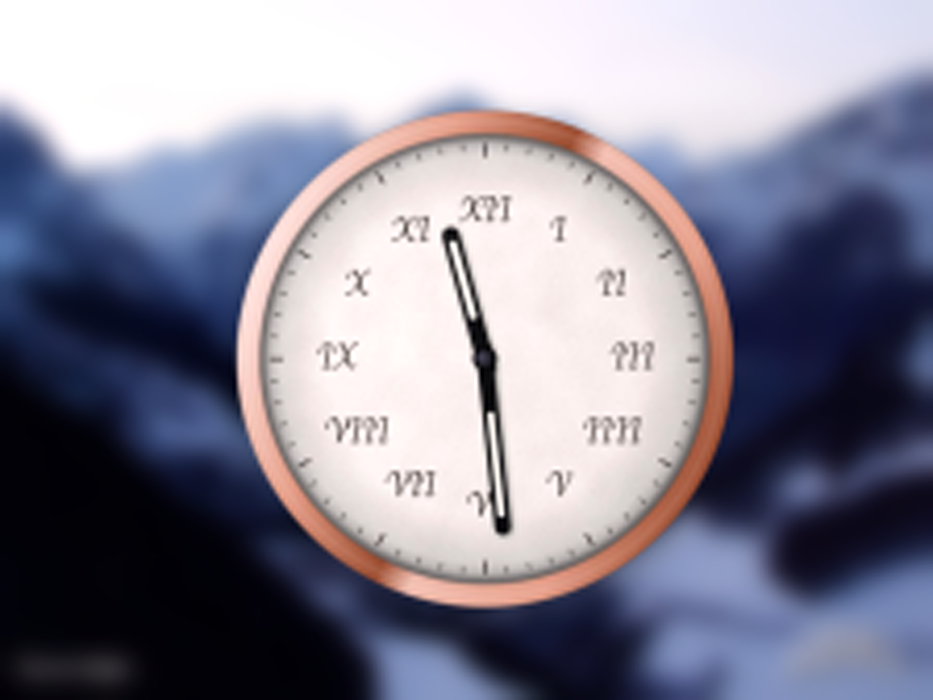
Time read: **11:29**
